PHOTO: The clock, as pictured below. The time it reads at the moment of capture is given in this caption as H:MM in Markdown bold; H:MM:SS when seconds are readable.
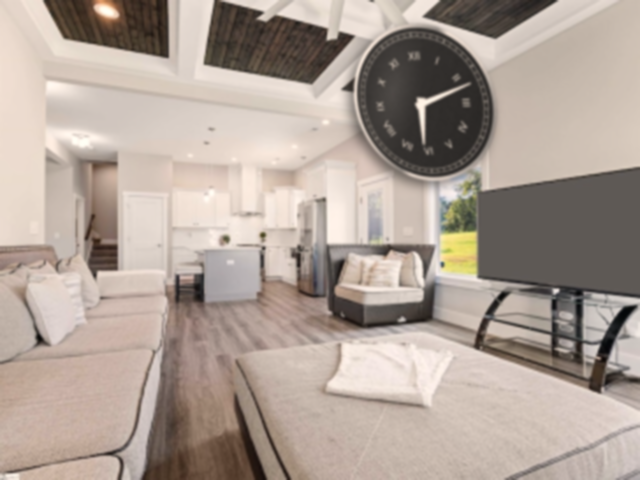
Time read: **6:12**
